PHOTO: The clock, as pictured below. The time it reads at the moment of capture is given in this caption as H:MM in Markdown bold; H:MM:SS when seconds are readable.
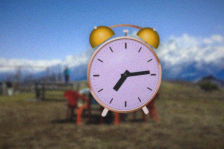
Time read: **7:14**
